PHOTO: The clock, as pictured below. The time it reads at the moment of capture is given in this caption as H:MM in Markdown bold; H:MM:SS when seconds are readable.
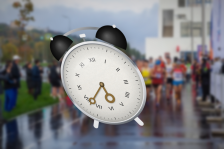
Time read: **5:38**
